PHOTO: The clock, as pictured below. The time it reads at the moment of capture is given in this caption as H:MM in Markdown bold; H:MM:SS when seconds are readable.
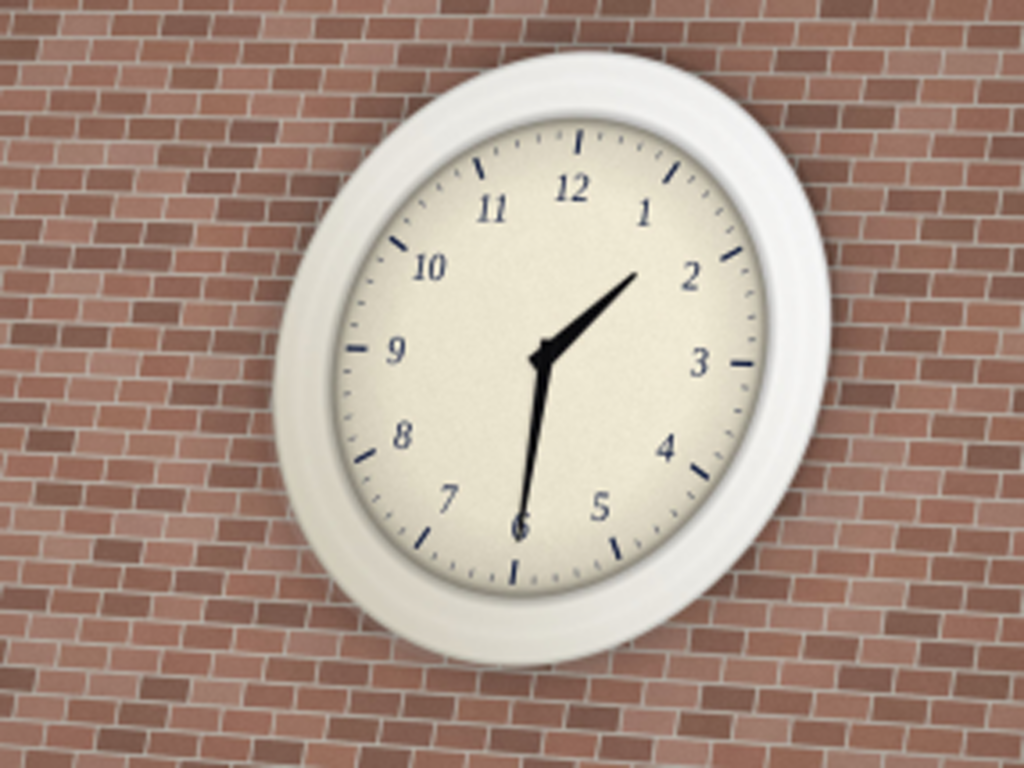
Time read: **1:30**
